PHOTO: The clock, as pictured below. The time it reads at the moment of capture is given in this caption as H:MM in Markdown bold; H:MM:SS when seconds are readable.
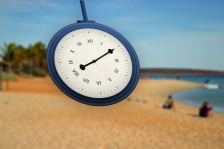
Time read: **8:10**
